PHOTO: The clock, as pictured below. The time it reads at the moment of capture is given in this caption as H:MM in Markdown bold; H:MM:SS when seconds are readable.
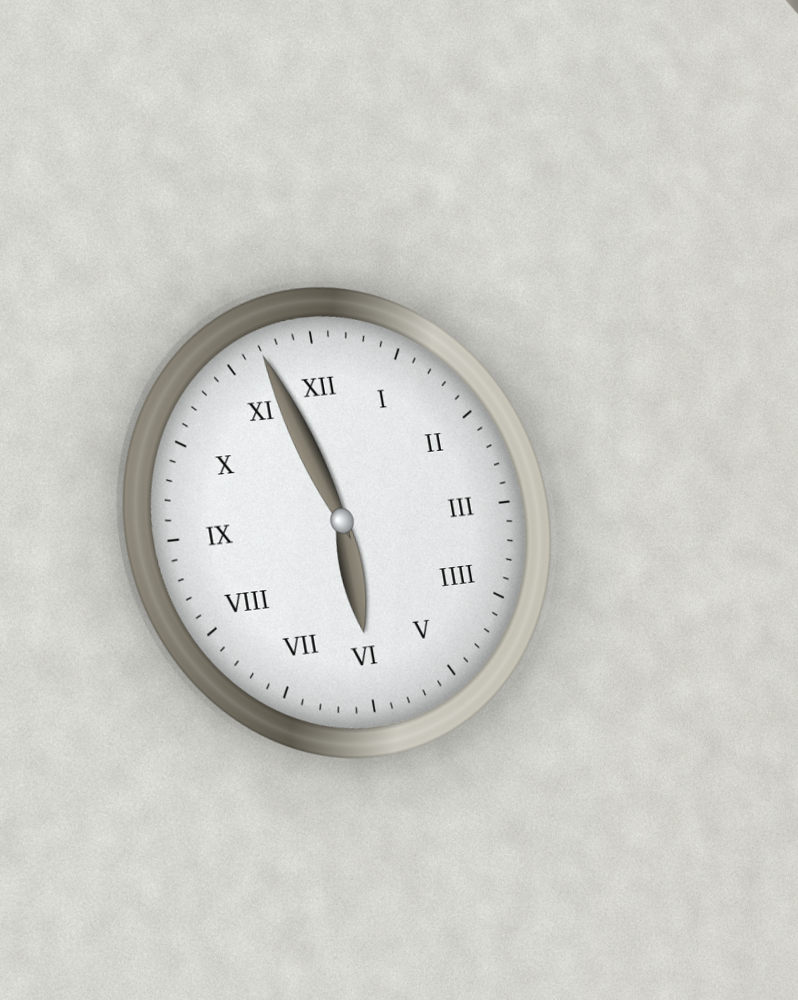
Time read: **5:57**
